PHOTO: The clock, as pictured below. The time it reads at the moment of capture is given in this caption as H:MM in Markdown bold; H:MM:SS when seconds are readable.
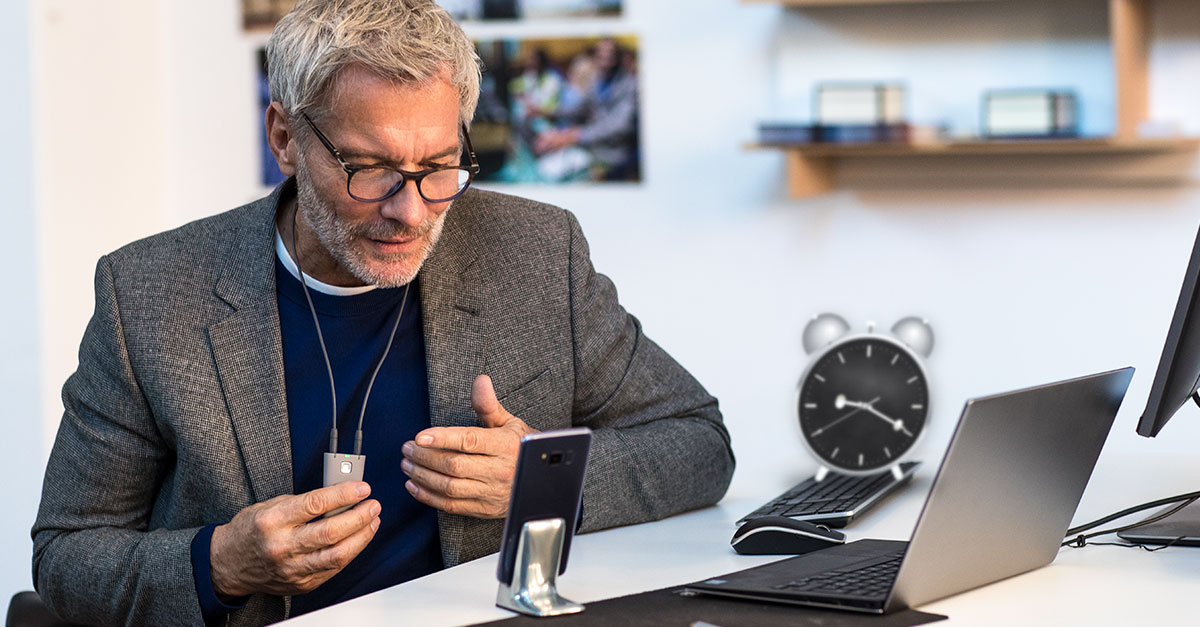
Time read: **9:19:40**
